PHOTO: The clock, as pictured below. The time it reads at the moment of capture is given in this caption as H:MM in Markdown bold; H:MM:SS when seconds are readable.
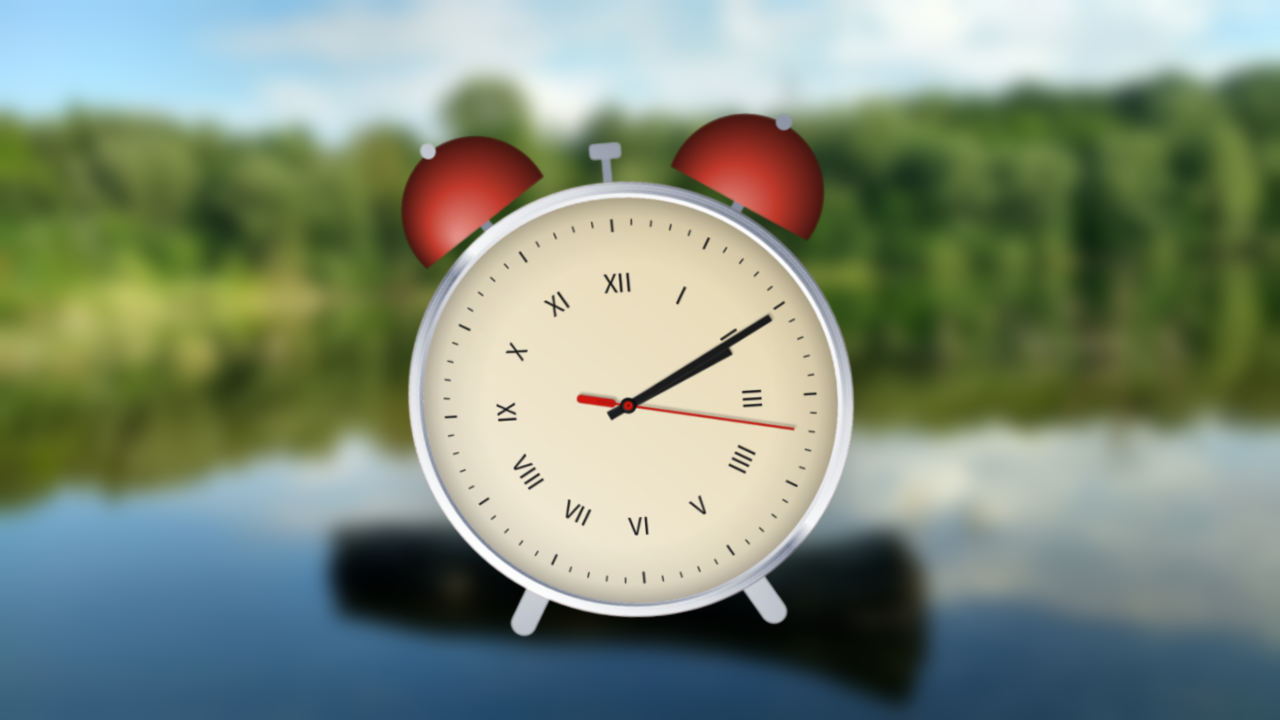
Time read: **2:10:17**
